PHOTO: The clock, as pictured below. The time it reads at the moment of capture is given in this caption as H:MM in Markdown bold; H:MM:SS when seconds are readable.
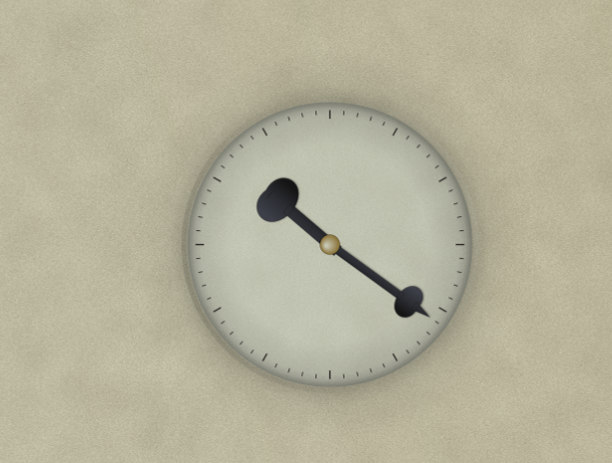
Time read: **10:21**
